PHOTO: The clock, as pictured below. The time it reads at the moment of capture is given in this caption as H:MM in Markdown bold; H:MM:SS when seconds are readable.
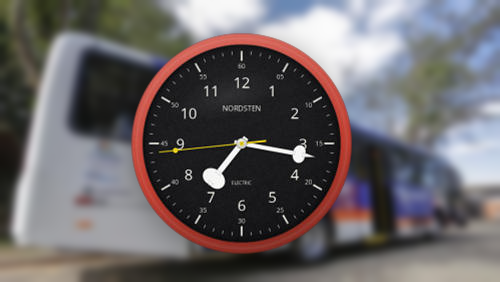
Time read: **7:16:44**
